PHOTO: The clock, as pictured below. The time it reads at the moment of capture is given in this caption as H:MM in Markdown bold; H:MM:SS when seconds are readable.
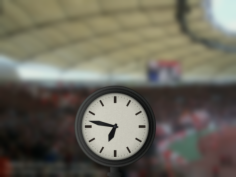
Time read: **6:47**
